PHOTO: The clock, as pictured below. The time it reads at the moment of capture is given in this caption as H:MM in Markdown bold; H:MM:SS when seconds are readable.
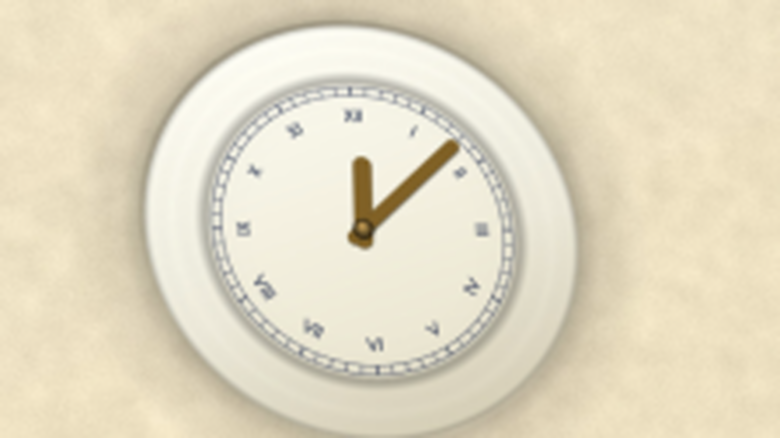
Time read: **12:08**
